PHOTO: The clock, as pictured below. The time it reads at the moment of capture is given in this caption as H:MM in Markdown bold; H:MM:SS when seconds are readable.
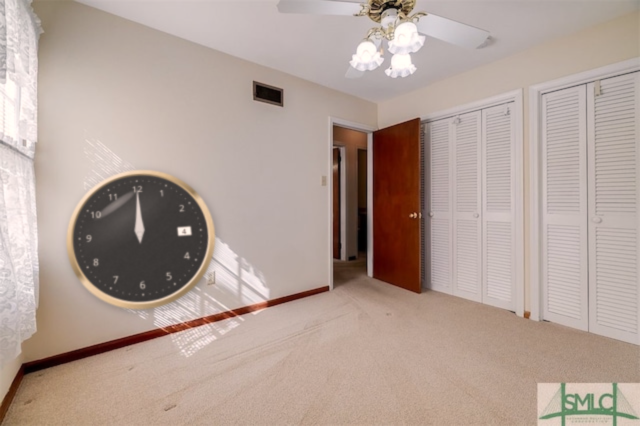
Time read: **12:00**
